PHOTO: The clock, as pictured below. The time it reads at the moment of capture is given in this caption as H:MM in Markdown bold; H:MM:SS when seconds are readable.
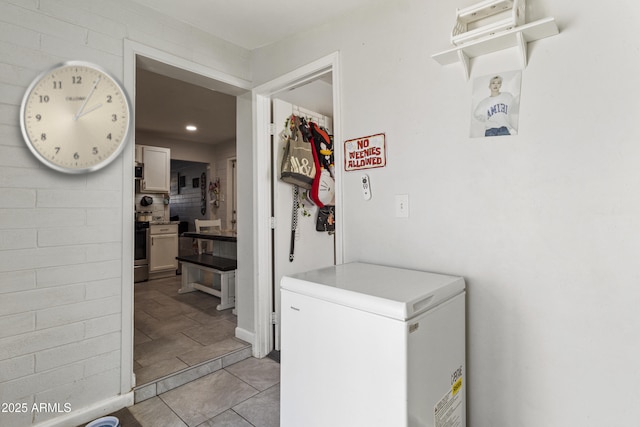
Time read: **2:05**
